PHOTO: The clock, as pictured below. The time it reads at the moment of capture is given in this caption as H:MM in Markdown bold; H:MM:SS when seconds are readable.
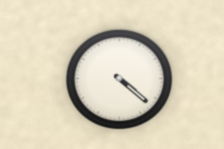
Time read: **4:22**
